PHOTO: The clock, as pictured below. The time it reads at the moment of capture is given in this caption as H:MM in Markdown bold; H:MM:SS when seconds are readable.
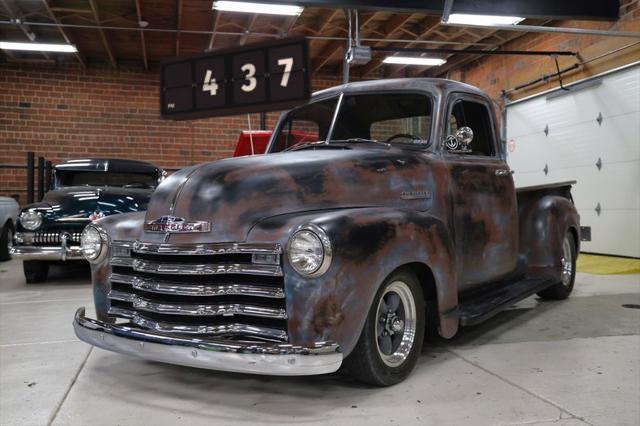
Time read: **4:37**
